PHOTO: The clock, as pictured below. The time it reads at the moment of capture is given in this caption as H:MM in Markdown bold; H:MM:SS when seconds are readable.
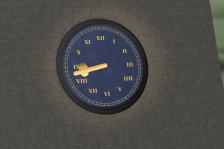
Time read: **8:43**
